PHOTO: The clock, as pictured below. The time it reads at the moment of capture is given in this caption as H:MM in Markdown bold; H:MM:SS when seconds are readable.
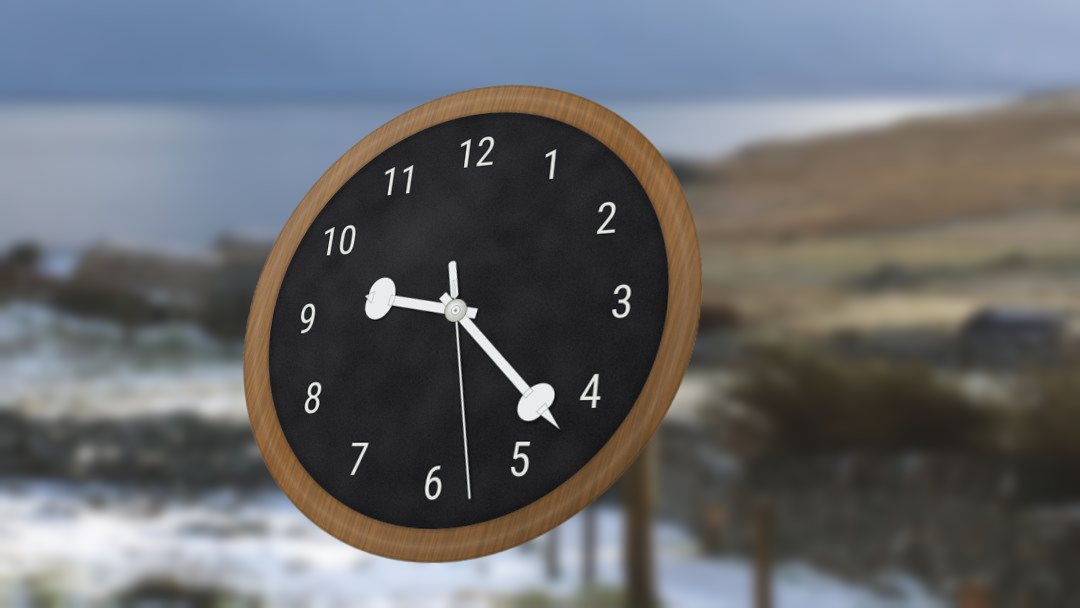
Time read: **9:22:28**
